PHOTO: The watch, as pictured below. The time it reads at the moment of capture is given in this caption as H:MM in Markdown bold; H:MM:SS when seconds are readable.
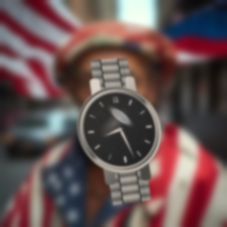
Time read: **8:27**
